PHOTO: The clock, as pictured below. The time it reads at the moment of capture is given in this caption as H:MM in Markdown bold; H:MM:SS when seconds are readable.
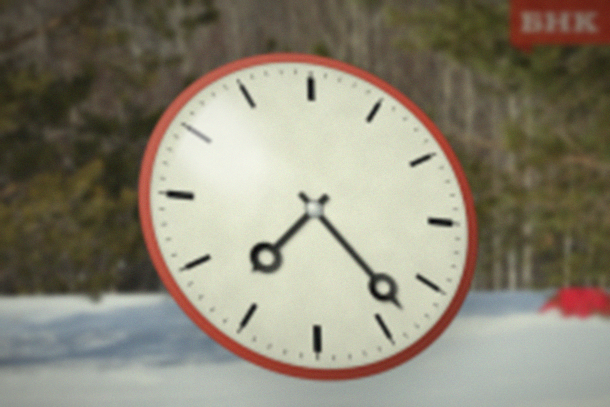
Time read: **7:23**
